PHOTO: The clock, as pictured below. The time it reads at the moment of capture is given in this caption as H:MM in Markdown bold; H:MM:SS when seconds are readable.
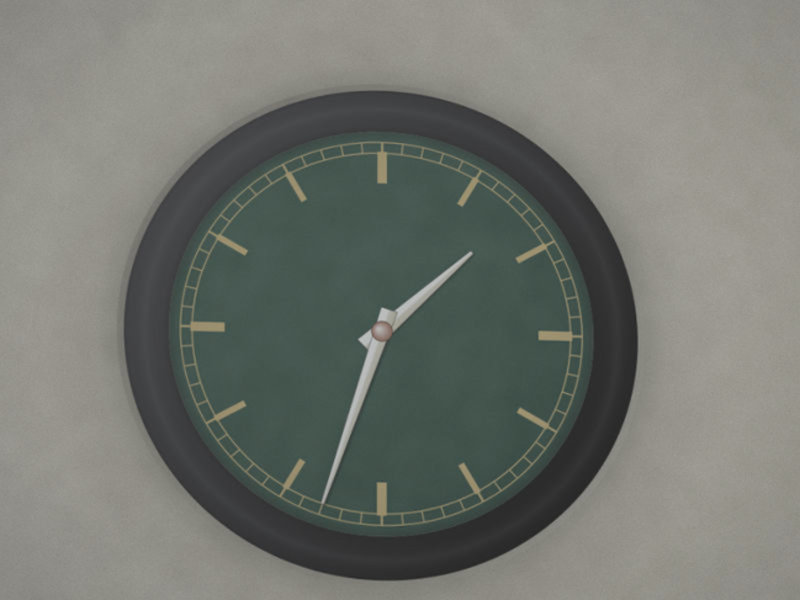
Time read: **1:33**
